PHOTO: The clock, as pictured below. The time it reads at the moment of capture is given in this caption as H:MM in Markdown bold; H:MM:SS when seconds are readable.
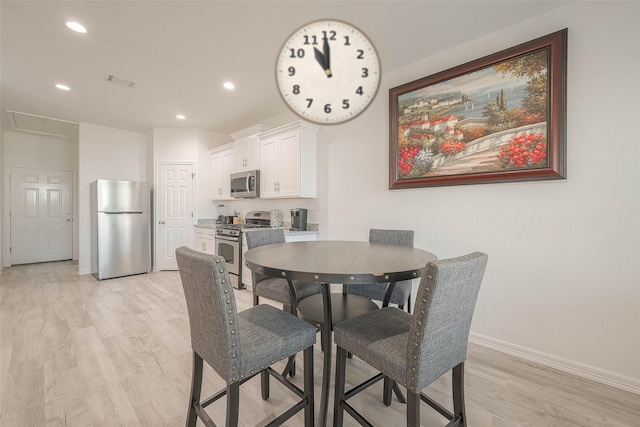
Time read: **10:59**
